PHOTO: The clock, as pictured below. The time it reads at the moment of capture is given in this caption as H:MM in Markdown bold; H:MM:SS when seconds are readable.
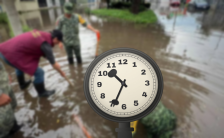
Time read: **10:34**
